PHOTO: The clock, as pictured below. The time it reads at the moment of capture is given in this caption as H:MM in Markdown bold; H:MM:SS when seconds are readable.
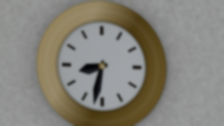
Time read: **8:32**
